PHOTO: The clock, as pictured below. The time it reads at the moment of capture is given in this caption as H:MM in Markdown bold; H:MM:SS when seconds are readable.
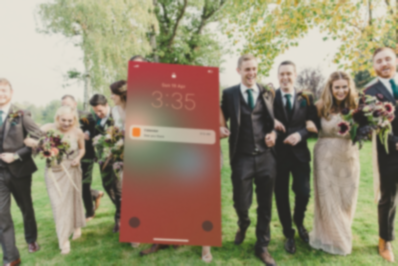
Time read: **3:35**
